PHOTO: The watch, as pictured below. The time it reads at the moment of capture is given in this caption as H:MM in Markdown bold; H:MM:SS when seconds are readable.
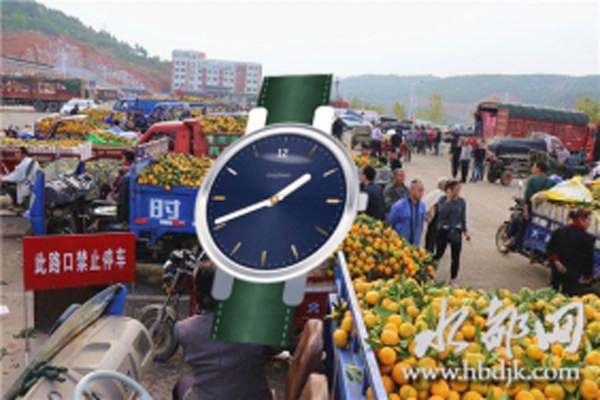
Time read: **1:41**
